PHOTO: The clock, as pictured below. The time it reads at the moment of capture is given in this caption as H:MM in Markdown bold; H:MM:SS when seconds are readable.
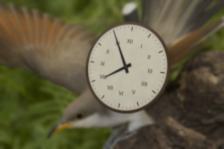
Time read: **7:55**
